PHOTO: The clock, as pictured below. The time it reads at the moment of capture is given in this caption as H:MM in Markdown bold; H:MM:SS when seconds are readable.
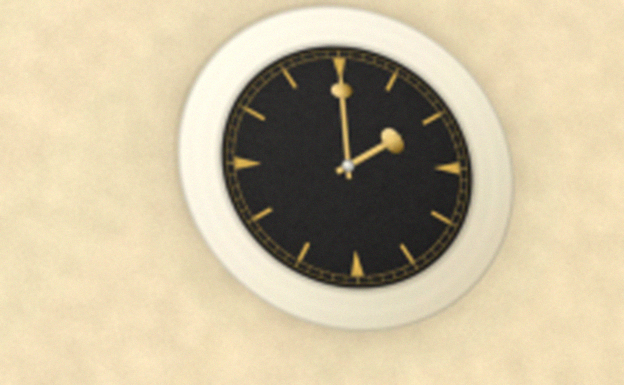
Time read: **2:00**
